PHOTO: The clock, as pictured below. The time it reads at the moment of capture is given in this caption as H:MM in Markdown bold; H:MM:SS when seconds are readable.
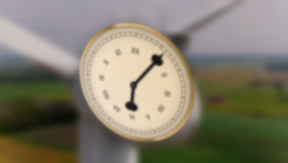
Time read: **6:06**
